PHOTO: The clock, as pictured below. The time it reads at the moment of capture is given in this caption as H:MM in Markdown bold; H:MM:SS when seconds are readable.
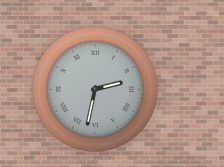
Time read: **2:32**
